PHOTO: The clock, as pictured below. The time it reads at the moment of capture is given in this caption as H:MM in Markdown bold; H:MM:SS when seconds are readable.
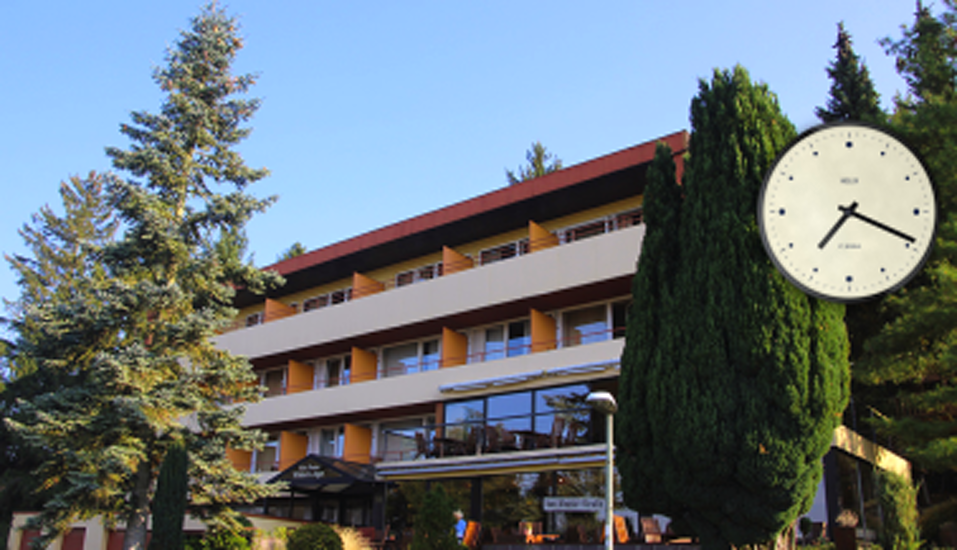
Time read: **7:19**
